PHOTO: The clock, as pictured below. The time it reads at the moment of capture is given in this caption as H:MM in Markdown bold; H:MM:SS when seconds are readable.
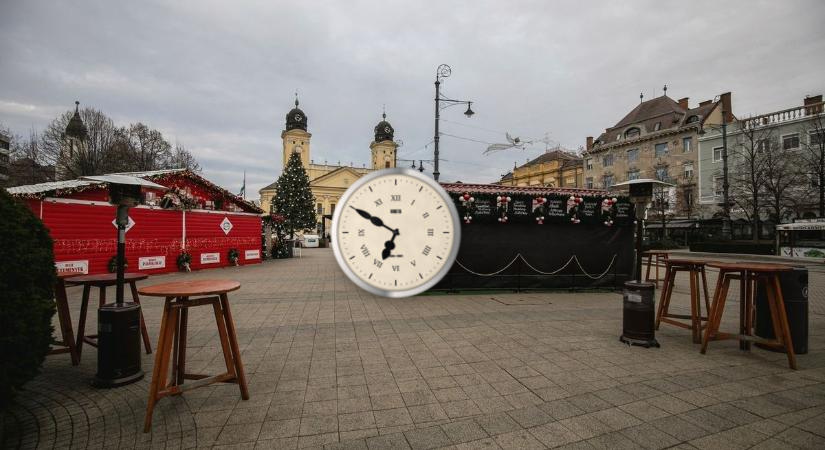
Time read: **6:50**
